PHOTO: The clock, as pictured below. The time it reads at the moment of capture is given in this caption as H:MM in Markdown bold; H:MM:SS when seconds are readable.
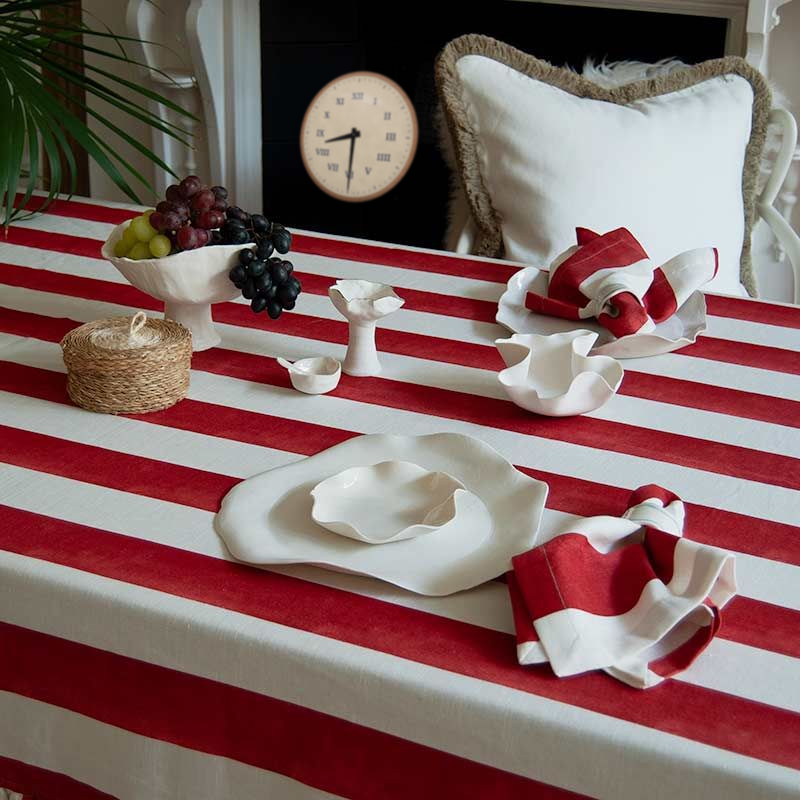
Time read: **8:30**
